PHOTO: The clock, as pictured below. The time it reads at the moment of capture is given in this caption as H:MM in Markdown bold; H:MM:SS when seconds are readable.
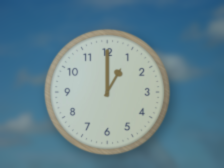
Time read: **1:00**
